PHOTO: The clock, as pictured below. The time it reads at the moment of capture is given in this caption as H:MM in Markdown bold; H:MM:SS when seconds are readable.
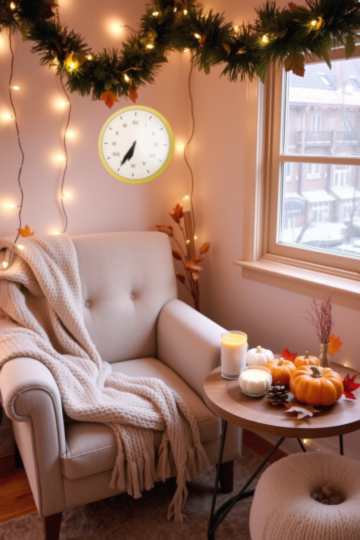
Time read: **6:35**
